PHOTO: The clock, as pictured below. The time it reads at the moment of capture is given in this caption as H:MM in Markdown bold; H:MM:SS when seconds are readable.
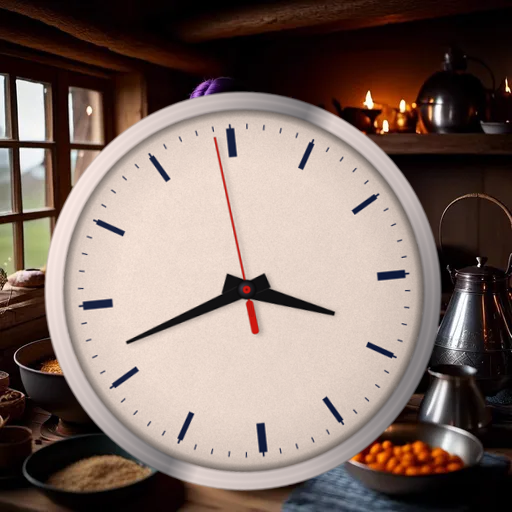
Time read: **3:41:59**
